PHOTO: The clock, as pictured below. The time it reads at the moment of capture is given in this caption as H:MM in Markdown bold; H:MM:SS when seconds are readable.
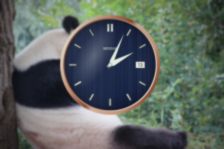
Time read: **2:04**
